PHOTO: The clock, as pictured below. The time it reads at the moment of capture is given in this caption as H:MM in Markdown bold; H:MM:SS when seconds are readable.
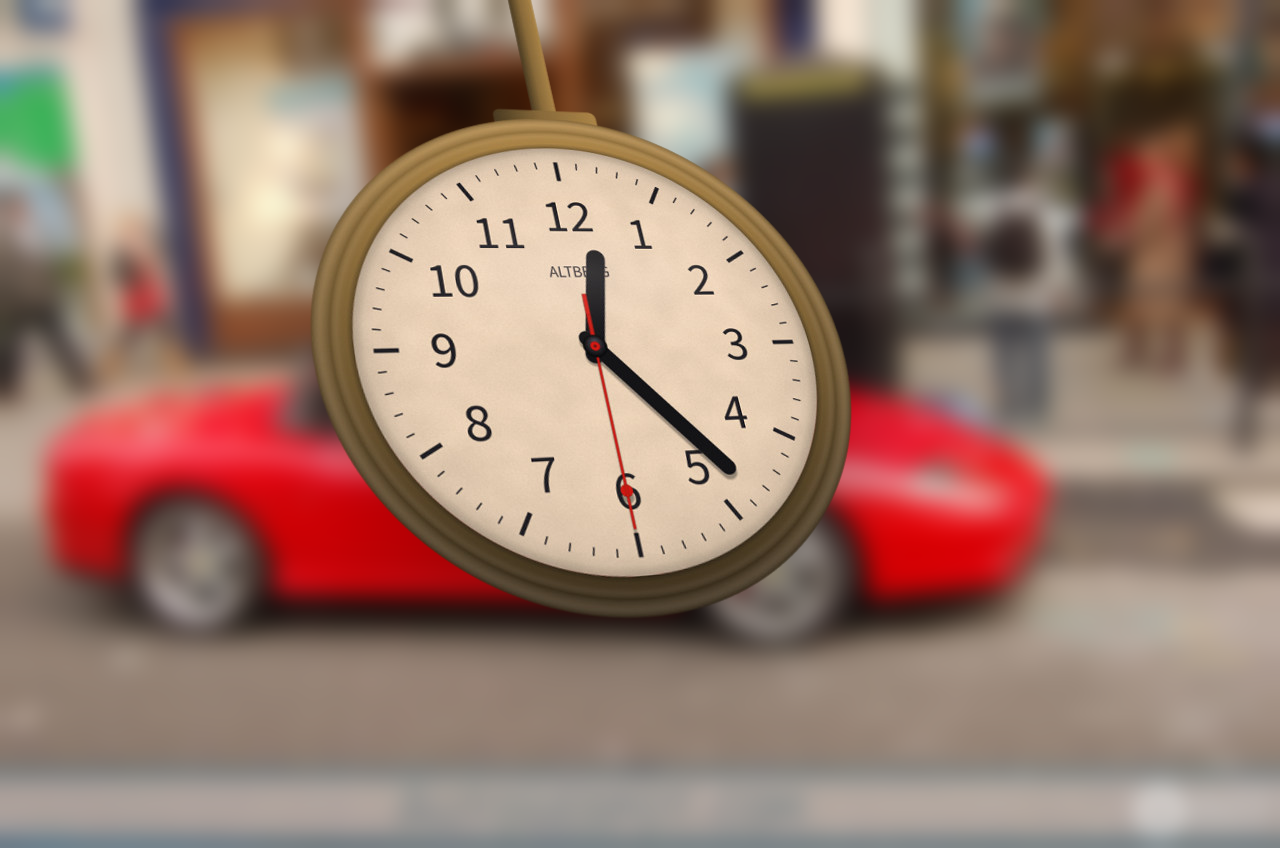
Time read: **12:23:30**
